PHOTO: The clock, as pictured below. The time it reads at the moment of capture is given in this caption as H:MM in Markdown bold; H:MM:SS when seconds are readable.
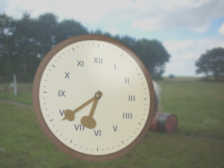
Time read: **6:39**
